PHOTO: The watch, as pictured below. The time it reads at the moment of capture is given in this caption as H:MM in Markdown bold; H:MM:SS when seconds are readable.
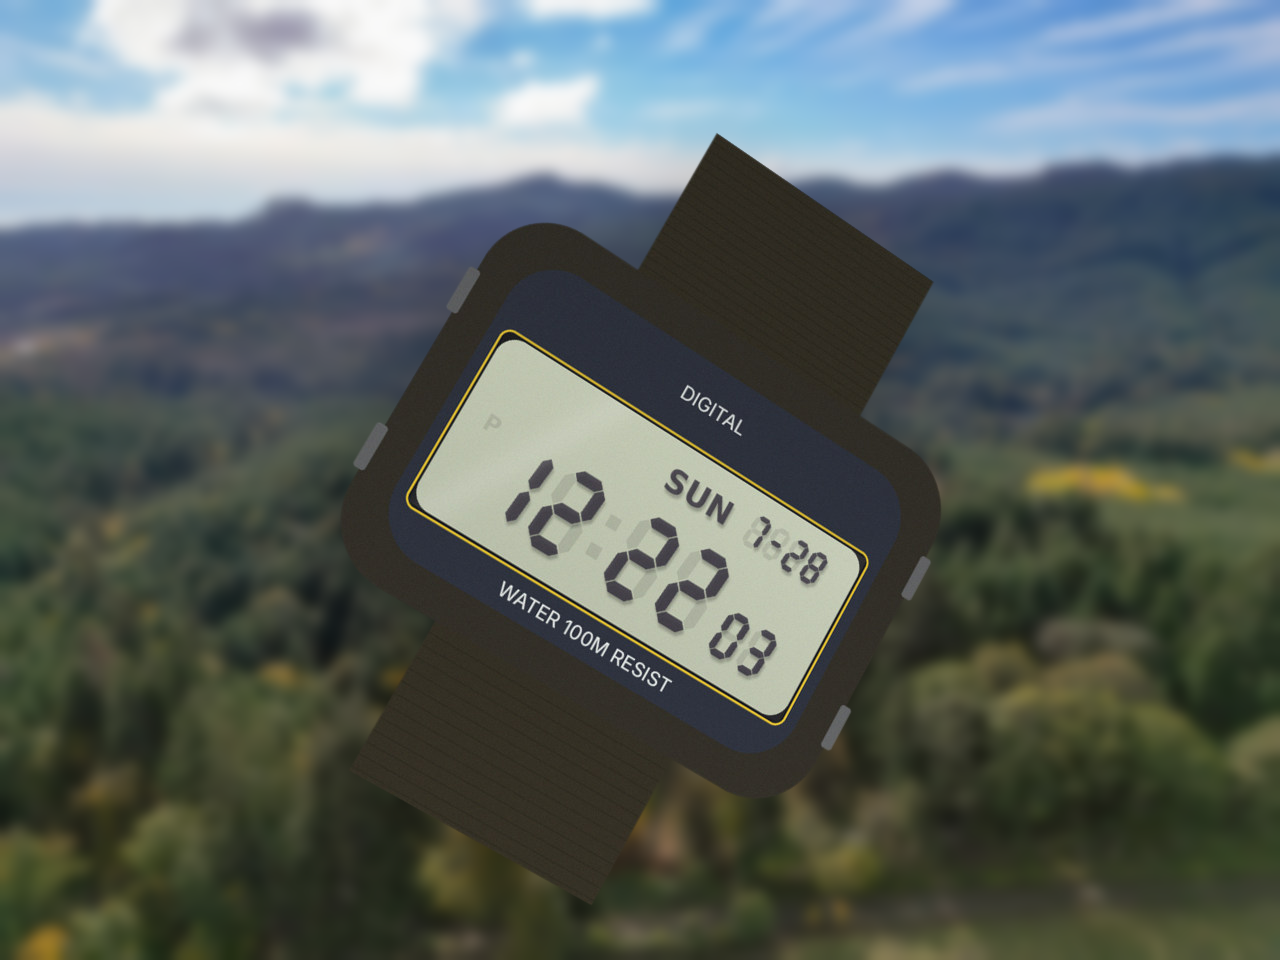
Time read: **12:22:03**
